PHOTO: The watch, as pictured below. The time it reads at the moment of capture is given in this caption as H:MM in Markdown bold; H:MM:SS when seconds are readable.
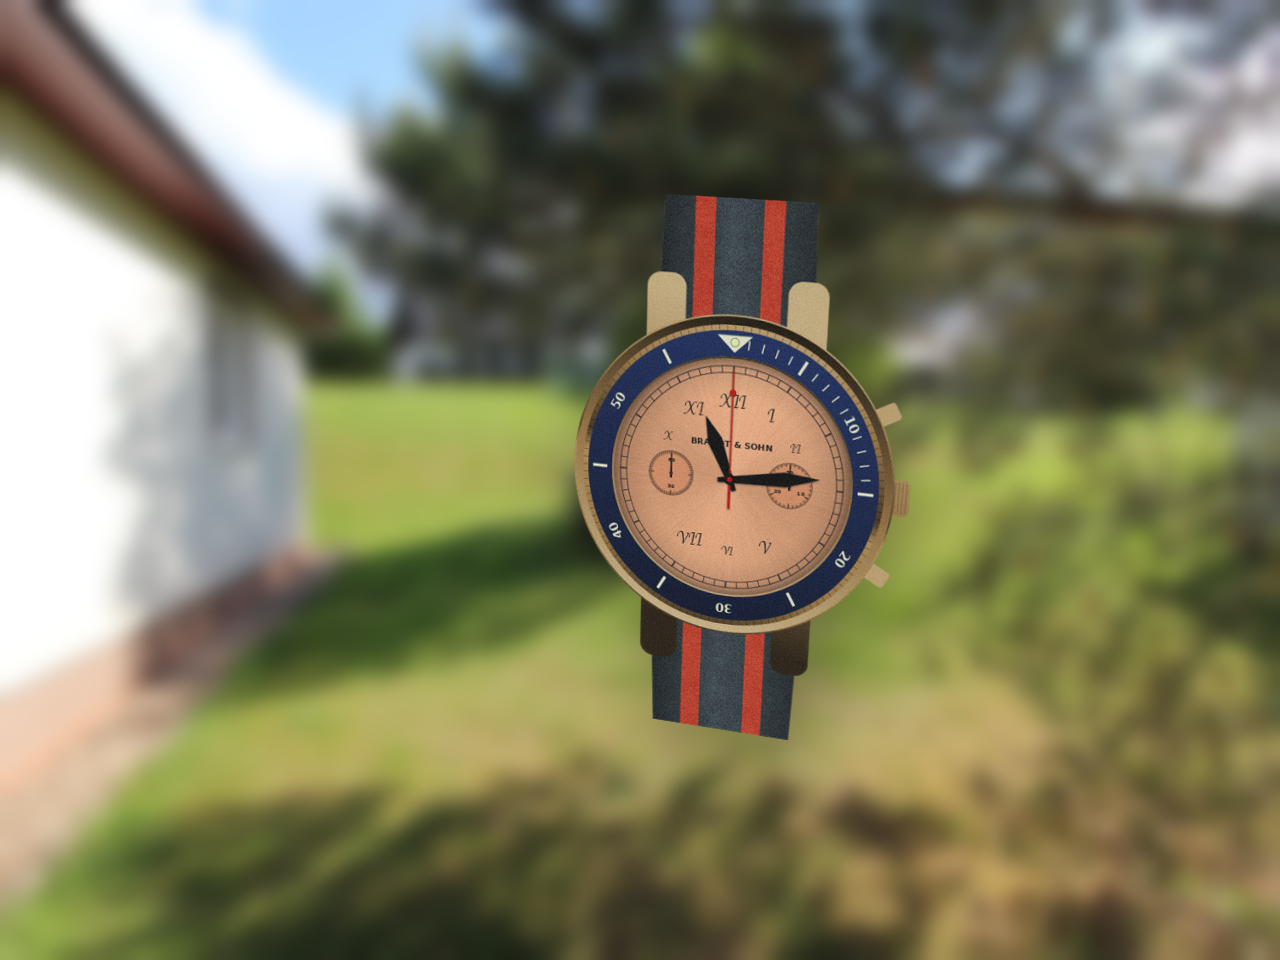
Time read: **11:14**
